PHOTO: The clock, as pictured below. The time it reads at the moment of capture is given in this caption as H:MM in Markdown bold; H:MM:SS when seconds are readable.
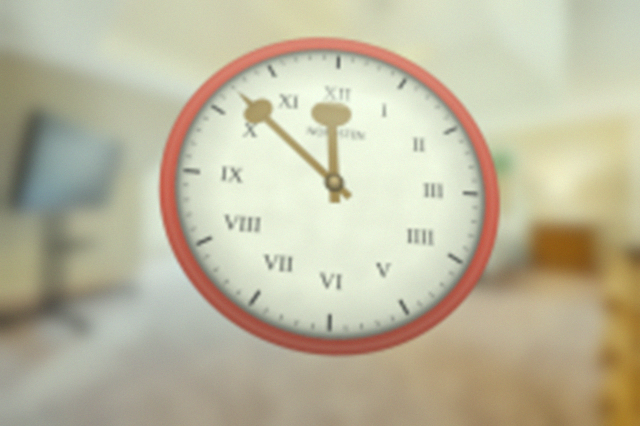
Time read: **11:52**
